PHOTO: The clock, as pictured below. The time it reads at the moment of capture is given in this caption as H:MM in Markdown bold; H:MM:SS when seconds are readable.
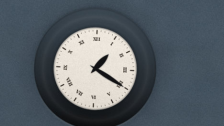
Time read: **1:20**
